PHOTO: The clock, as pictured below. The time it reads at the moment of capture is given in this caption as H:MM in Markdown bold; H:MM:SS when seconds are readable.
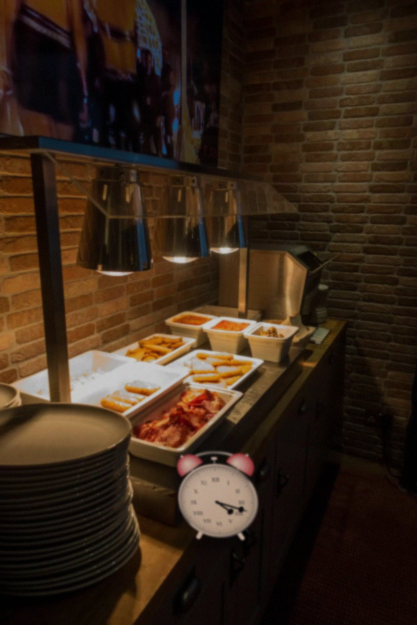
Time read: **4:18**
